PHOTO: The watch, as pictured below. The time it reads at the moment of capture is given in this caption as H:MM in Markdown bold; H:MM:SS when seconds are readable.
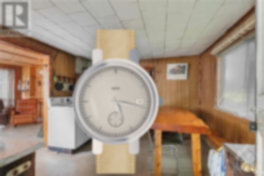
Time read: **5:17**
